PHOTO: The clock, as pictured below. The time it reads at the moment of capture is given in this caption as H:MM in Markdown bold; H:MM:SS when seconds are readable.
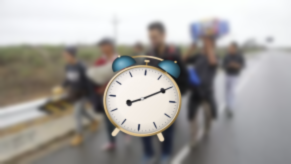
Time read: **8:10**
